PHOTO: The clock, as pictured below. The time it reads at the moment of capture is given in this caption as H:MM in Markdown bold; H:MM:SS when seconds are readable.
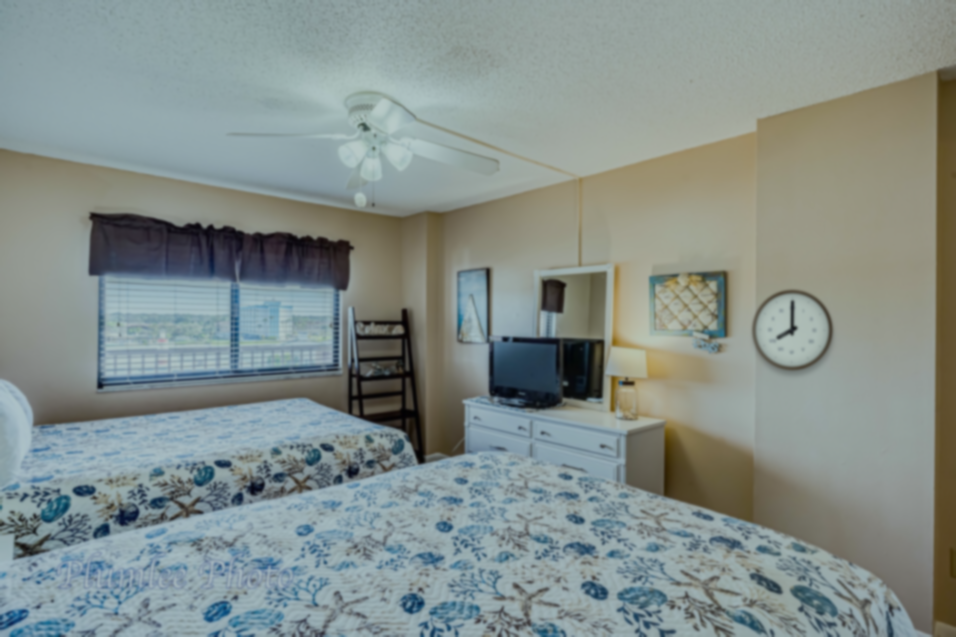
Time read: **8:00**
